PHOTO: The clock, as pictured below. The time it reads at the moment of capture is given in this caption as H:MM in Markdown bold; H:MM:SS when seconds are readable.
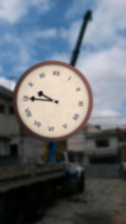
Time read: **9:45**
